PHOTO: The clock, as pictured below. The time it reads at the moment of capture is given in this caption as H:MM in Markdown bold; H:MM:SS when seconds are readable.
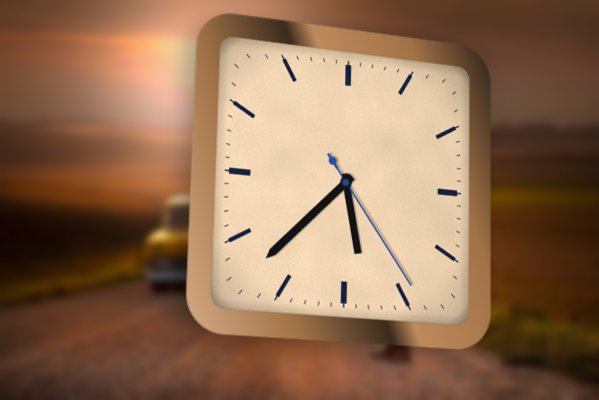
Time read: **5:37:24**
